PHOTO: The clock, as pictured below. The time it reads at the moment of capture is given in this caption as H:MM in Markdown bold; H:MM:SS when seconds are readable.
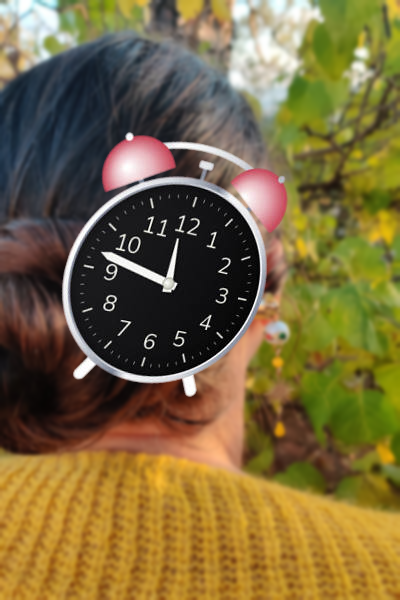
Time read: **11:47**
